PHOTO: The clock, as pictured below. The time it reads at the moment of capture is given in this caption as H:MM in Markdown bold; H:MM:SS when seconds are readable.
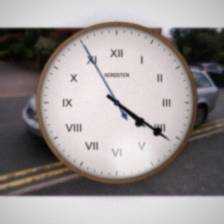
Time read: **4:20:55**
